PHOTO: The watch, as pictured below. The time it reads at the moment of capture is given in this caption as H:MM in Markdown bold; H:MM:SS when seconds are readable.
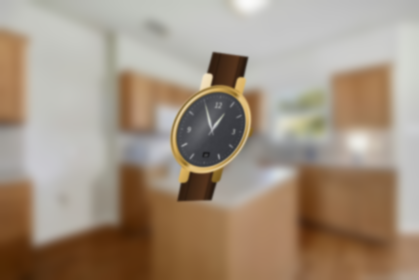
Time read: **12:55**
